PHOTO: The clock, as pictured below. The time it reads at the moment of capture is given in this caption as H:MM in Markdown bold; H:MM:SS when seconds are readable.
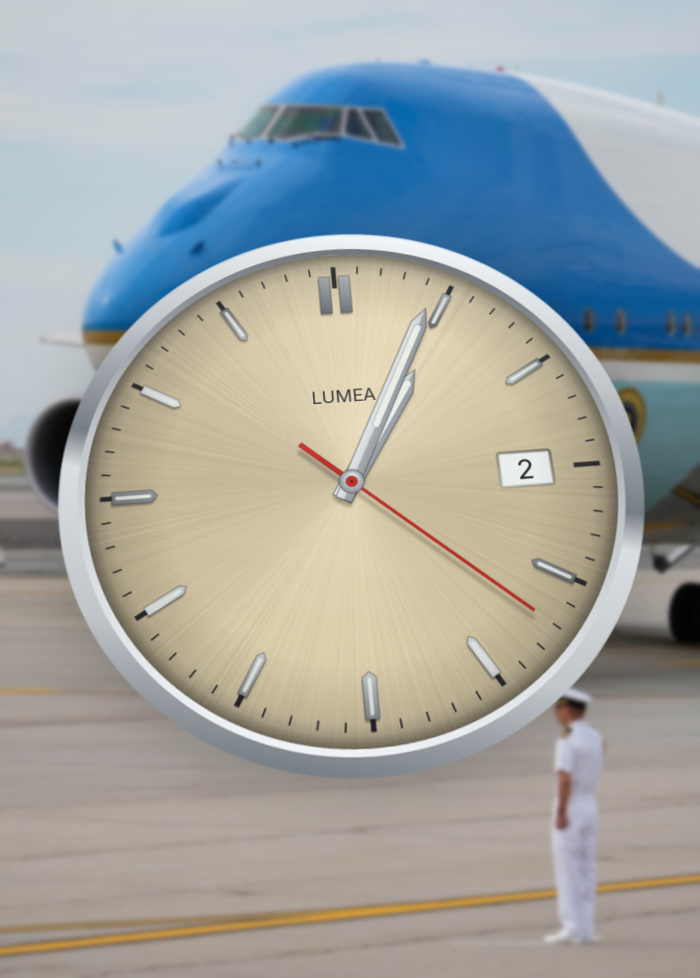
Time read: **1:04:22**
